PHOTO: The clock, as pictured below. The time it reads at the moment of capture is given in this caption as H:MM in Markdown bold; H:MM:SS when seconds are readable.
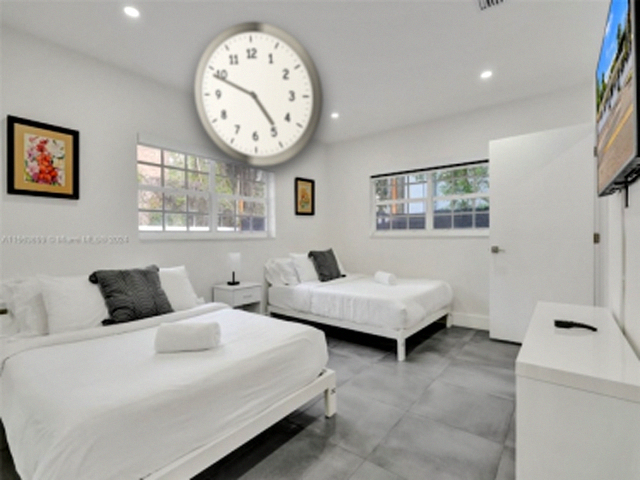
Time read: **4:49**
